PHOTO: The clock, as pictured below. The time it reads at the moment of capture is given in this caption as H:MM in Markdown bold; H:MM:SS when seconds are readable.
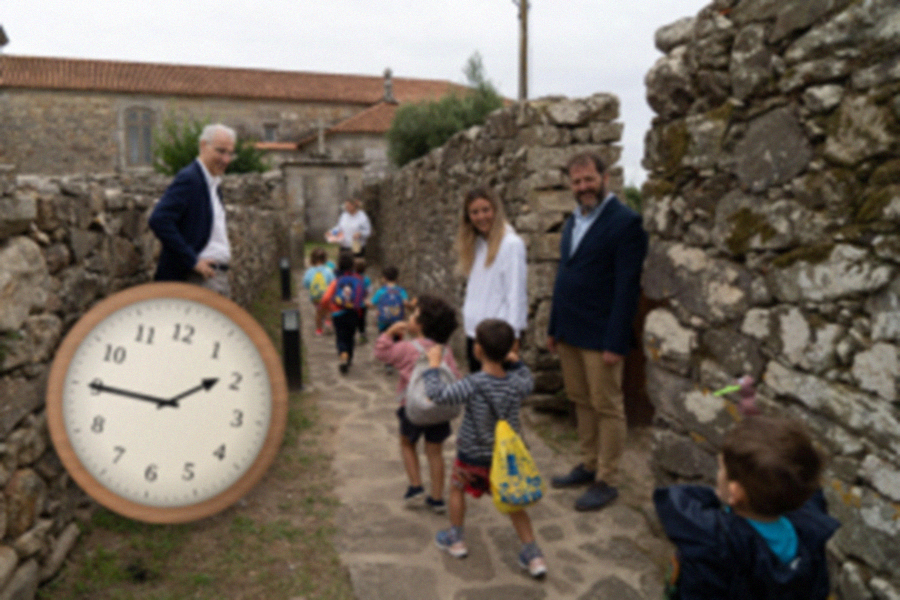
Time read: **1:45**
